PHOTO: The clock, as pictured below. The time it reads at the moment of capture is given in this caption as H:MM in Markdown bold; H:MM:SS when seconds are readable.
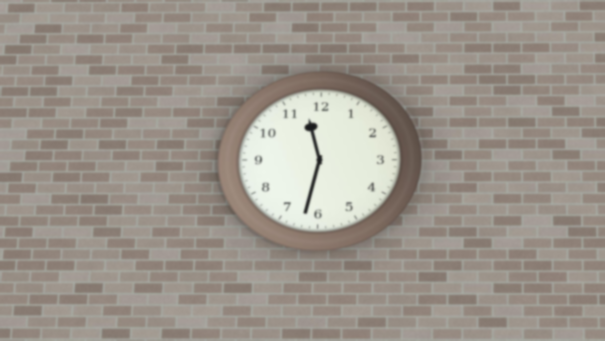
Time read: **11:32**
